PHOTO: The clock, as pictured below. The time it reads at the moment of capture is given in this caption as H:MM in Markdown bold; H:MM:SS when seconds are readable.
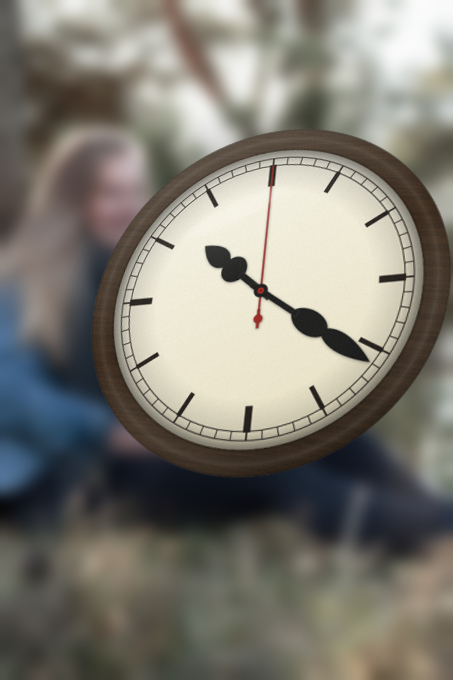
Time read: **10:21:00**
